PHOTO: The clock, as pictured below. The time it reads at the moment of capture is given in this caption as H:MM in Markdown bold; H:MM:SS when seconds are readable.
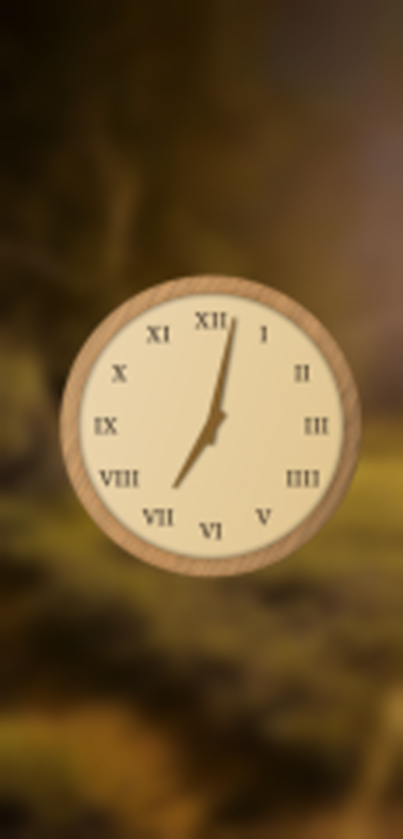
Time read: **7:02**
